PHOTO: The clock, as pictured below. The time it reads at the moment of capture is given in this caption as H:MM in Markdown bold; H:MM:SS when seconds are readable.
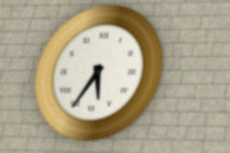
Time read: **5:35**
